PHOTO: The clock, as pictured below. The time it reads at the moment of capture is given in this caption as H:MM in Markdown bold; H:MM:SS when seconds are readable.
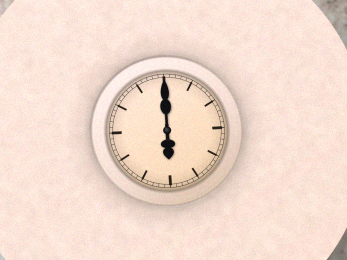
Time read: **6:00**
